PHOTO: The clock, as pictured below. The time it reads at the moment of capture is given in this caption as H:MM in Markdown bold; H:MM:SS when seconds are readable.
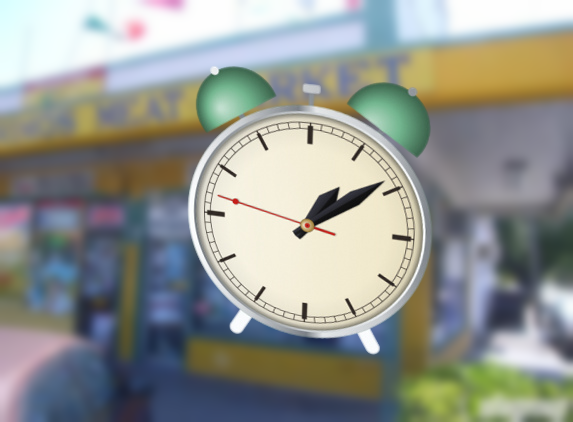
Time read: **1:08:47**
